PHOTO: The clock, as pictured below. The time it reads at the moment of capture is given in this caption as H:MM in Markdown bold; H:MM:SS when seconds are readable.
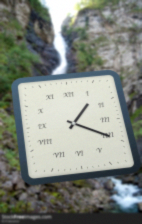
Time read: **1:20**
